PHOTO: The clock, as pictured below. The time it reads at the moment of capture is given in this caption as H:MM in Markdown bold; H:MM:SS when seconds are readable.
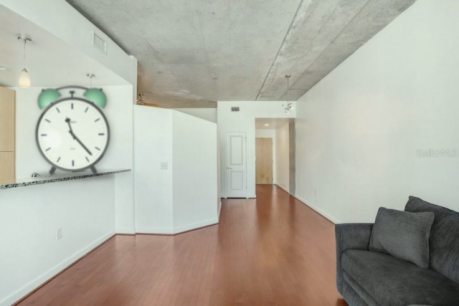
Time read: **11:23**
